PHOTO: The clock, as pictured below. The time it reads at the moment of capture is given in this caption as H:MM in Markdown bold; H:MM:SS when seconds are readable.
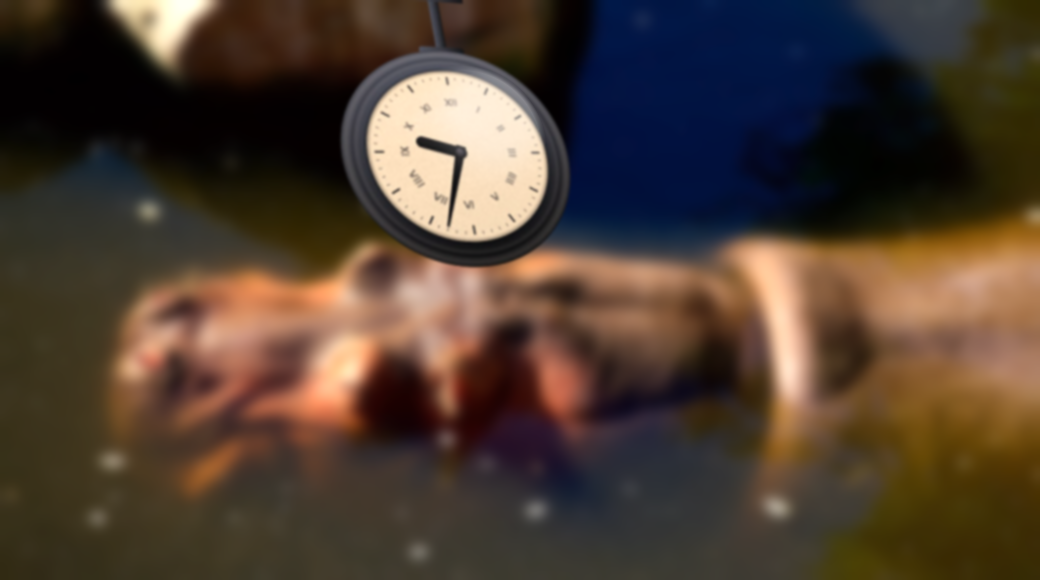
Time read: **9:33**
